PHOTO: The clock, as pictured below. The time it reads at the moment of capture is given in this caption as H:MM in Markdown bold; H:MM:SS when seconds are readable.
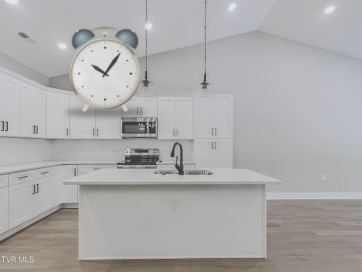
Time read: **10:06**
